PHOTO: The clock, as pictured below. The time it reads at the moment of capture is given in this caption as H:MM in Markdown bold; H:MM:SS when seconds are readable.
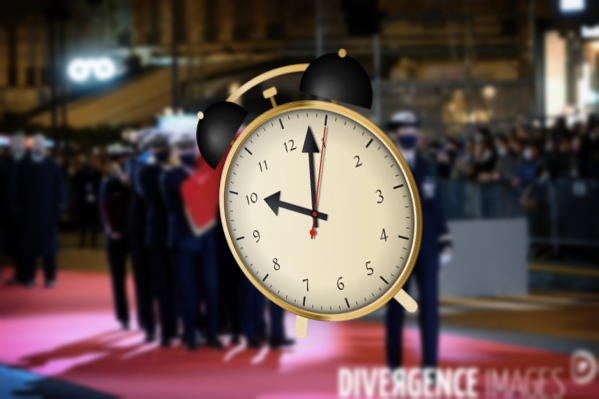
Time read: **10:03:05**
